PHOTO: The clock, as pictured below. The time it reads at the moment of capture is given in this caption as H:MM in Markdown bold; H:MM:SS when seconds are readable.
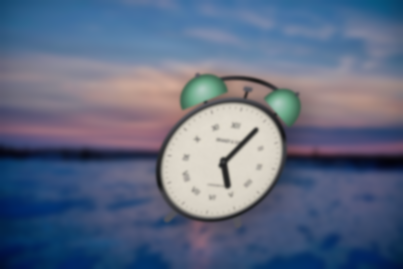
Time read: **5:05**
